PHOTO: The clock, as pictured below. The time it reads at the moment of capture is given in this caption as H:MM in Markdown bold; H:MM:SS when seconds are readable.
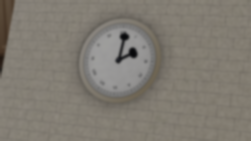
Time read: **2:01**
